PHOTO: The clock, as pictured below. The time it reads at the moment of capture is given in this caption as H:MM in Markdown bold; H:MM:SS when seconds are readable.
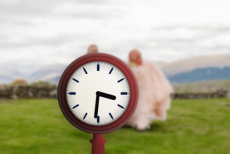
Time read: **3:31**
